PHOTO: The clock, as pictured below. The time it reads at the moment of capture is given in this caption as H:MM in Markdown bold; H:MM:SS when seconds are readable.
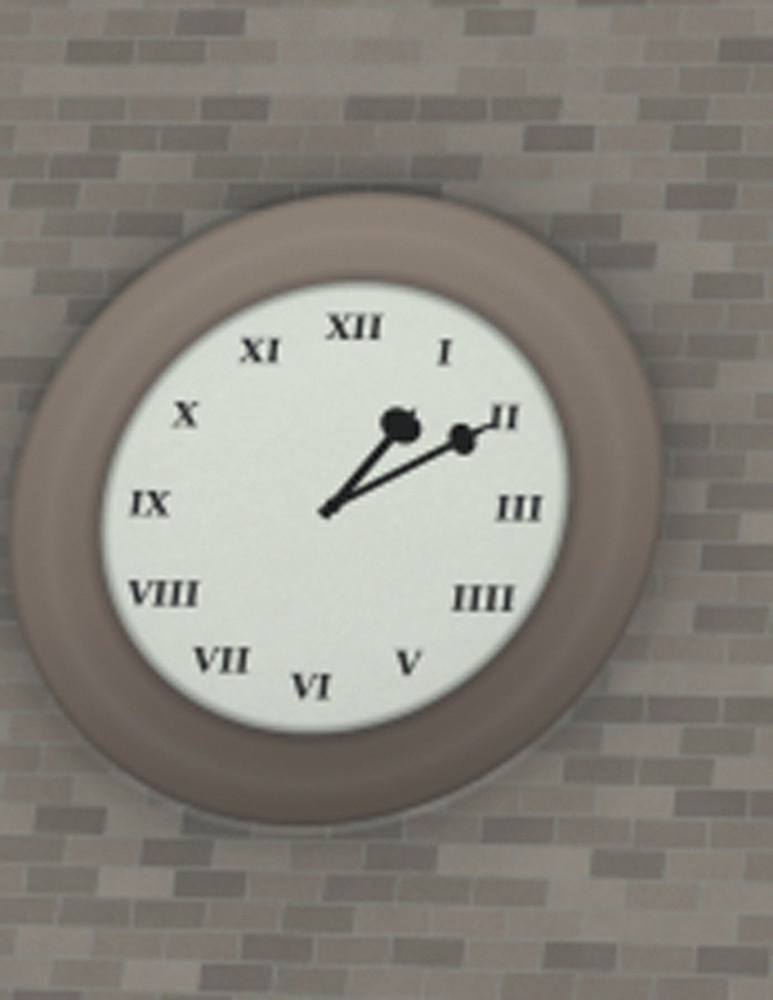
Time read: **1:10**
